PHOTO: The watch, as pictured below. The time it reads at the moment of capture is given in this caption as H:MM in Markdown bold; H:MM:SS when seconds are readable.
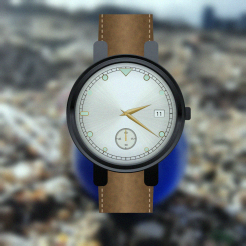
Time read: **2:21**
